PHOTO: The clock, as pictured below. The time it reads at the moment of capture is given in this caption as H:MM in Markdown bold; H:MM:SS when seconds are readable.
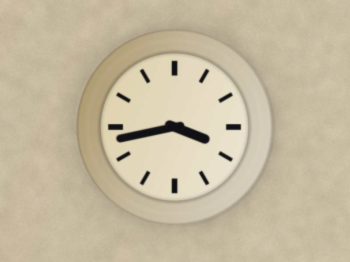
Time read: **3:43**
